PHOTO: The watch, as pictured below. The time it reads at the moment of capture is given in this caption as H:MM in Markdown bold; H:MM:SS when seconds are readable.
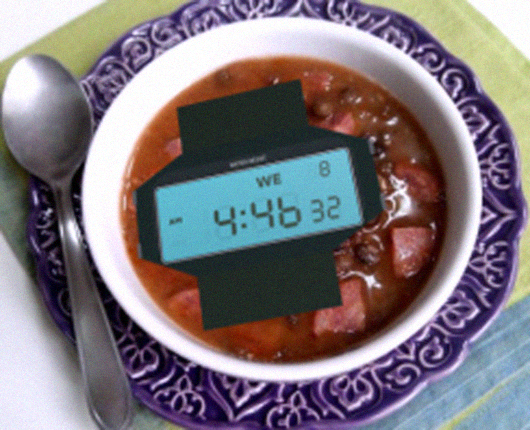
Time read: **4:46:32**
